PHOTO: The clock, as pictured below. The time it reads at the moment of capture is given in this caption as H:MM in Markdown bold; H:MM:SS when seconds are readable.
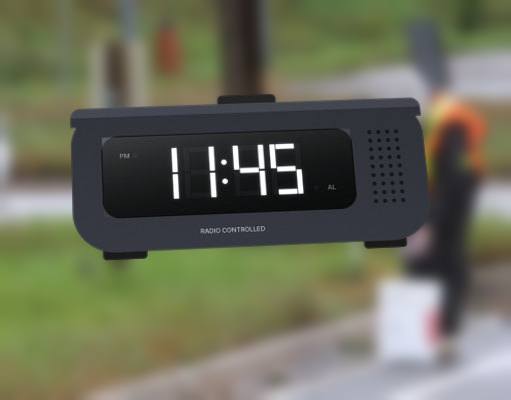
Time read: **11:45**
